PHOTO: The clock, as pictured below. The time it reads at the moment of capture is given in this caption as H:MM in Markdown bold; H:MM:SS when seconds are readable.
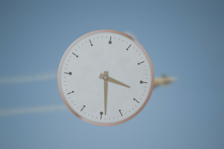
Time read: **3:29**
